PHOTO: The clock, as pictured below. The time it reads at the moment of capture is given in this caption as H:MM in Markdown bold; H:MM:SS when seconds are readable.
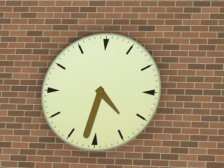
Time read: **4:32**
